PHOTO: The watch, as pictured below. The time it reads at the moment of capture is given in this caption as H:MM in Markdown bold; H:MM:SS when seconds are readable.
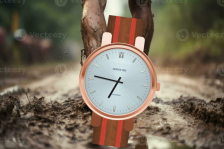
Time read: **6:46**
